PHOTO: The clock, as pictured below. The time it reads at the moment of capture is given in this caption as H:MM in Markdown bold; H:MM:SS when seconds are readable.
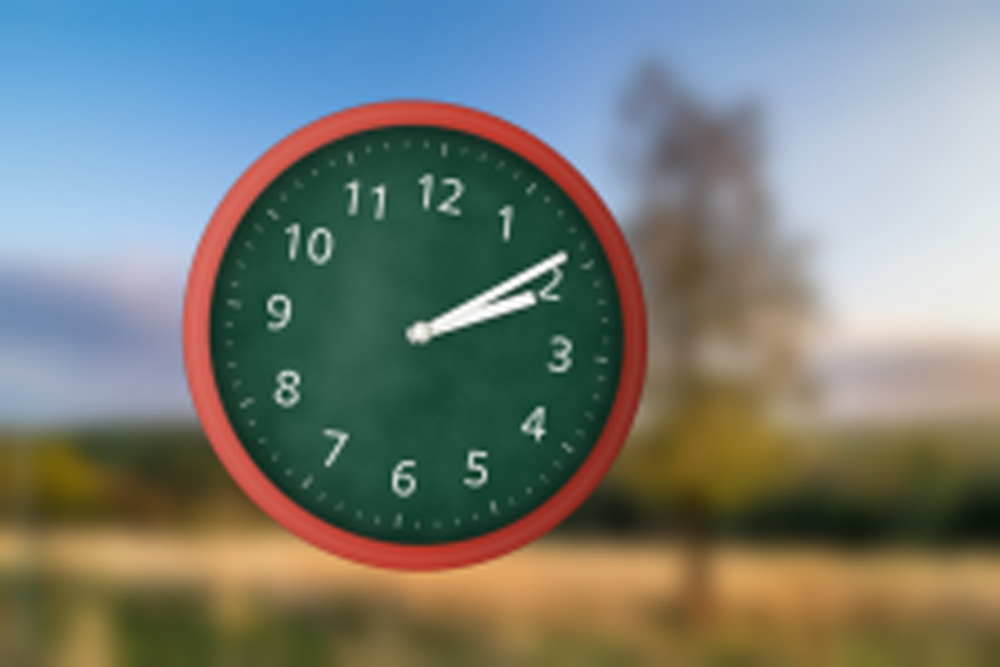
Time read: **2:09**
